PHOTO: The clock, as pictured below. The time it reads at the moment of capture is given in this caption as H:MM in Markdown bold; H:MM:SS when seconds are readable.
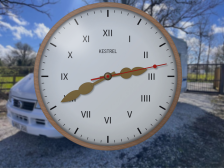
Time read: **2:40:13**
